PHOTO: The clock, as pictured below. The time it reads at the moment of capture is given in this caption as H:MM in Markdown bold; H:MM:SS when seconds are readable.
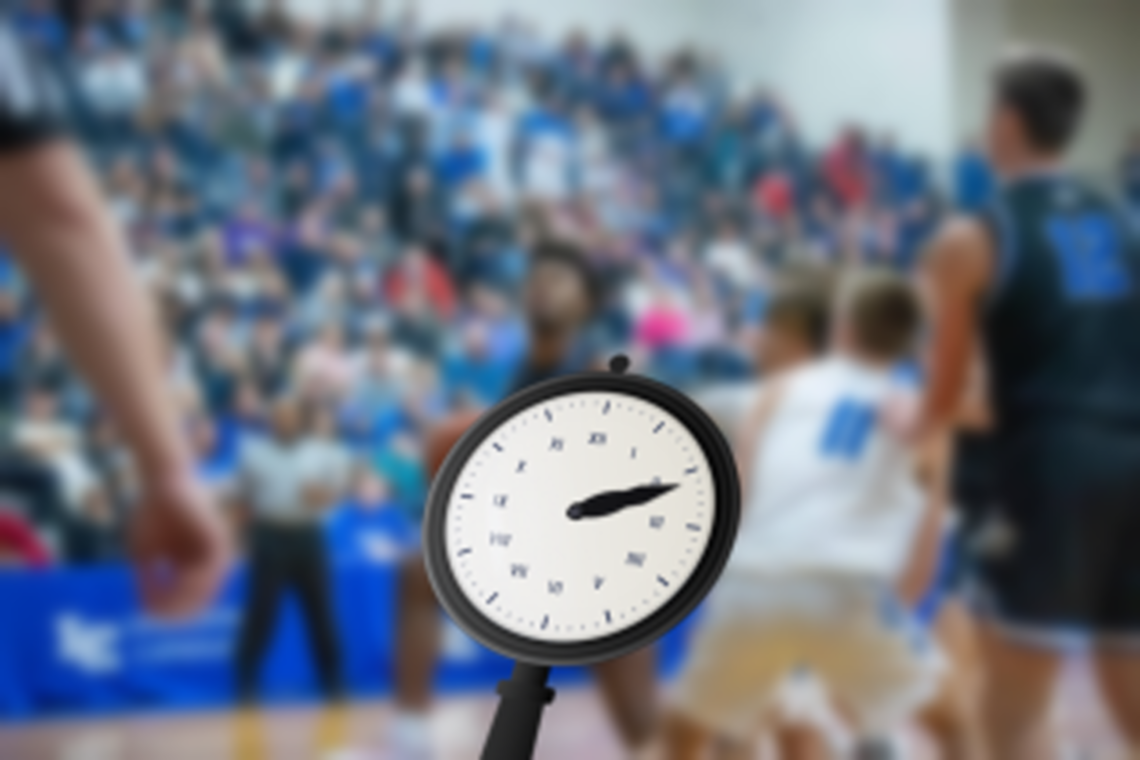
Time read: **2:11**
